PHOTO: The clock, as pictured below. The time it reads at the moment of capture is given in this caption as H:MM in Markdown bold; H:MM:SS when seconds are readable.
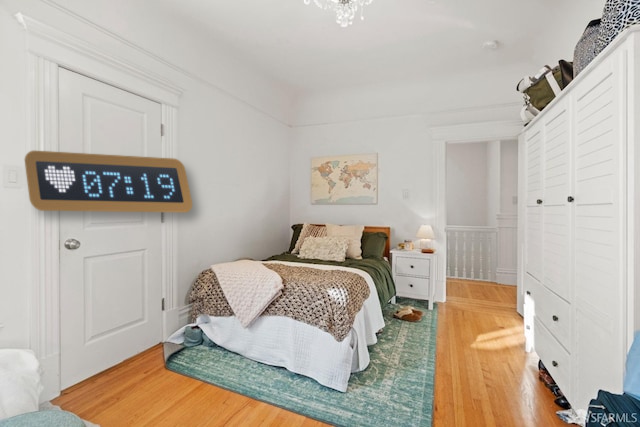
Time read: **7:19**
